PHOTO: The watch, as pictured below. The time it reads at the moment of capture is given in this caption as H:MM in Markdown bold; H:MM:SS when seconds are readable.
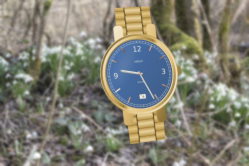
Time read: **9:26**
